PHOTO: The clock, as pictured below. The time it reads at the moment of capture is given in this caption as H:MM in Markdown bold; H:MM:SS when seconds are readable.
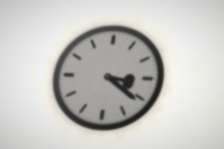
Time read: **3:21**
